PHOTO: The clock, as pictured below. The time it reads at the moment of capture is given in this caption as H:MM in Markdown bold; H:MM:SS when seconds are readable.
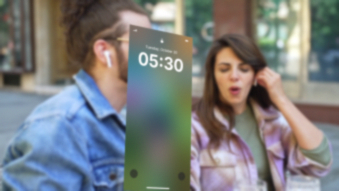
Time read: **5:30**
